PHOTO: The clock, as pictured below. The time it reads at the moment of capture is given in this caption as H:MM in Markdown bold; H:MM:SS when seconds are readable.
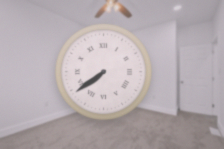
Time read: **7:39**
